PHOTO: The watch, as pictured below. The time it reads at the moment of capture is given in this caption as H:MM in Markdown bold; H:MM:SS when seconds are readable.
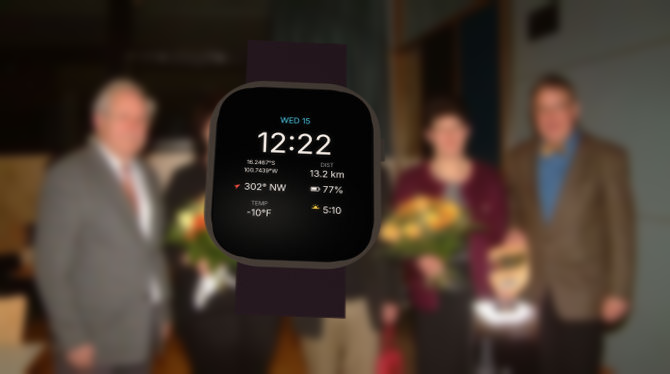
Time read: **12:22**
